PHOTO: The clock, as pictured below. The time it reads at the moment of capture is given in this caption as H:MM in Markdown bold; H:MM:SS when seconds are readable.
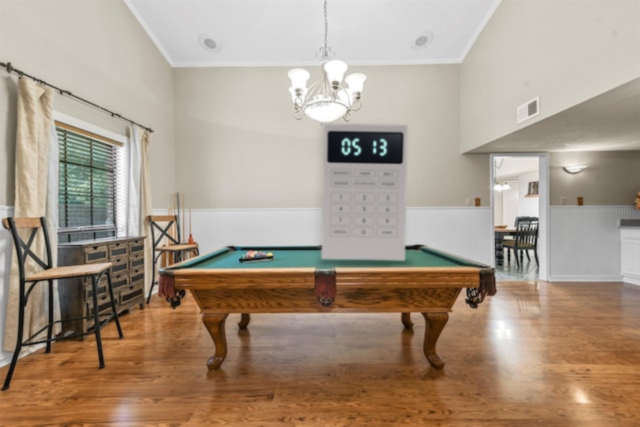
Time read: **5:13**
